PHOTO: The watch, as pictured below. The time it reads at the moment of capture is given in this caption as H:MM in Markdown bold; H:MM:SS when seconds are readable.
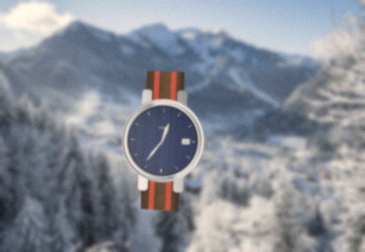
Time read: **12:36**
